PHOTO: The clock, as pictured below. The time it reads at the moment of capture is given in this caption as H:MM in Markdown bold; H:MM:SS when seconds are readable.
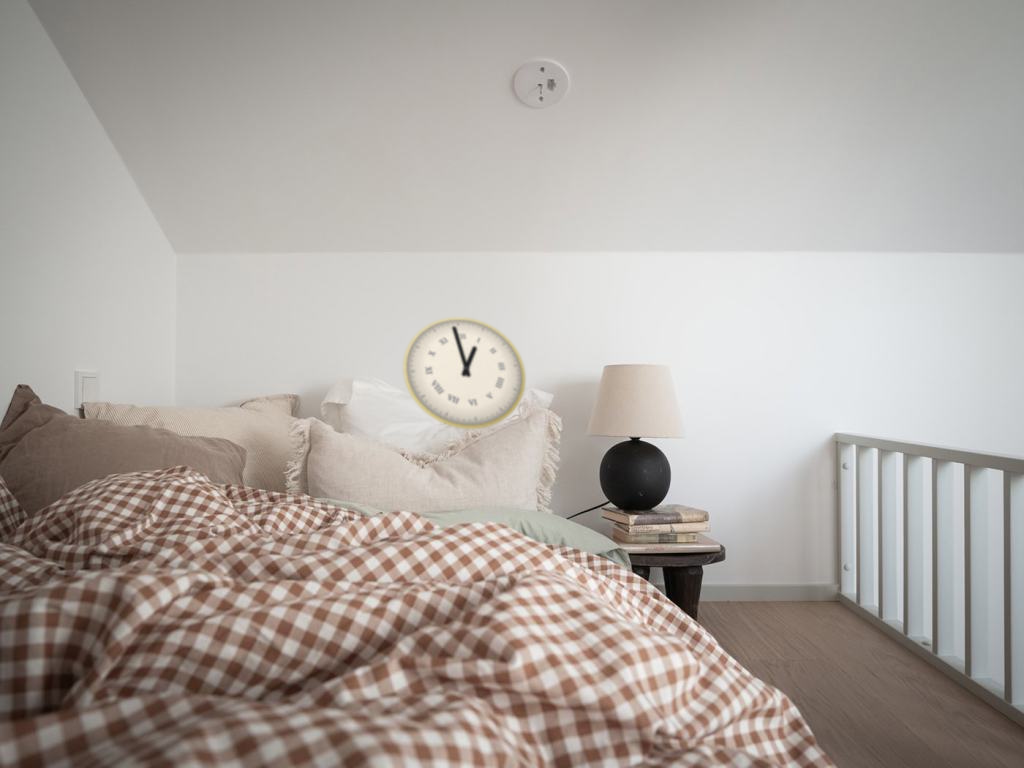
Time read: **12:59**
